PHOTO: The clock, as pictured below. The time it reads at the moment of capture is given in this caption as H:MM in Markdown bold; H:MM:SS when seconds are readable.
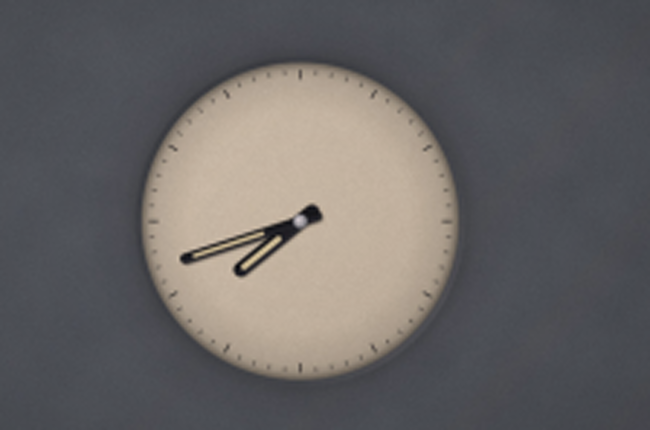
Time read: **7:42**
